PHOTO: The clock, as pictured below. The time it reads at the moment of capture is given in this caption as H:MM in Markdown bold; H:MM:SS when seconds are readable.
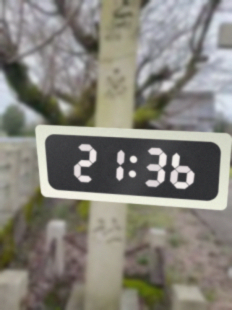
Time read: **21:36**
